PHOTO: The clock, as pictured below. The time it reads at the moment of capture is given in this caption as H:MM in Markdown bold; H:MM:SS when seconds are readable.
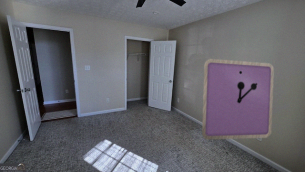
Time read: **12:08**
